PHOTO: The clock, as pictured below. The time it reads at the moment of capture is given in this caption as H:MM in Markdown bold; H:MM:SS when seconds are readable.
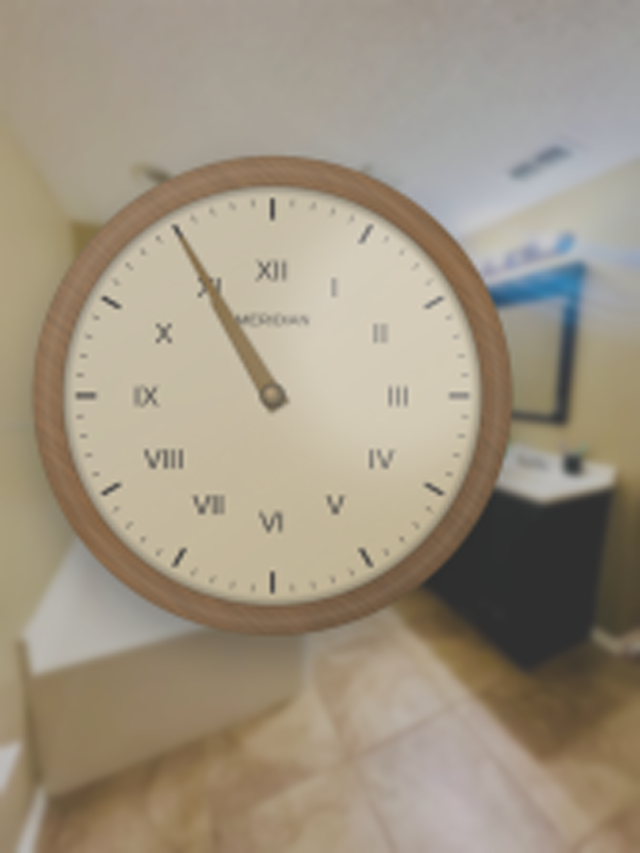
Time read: **10:55**
